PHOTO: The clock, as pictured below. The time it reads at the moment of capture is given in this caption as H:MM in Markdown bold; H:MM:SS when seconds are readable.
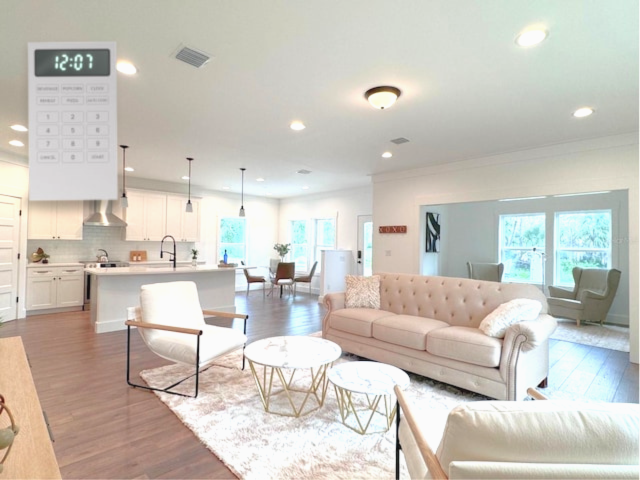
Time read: **12:07**
